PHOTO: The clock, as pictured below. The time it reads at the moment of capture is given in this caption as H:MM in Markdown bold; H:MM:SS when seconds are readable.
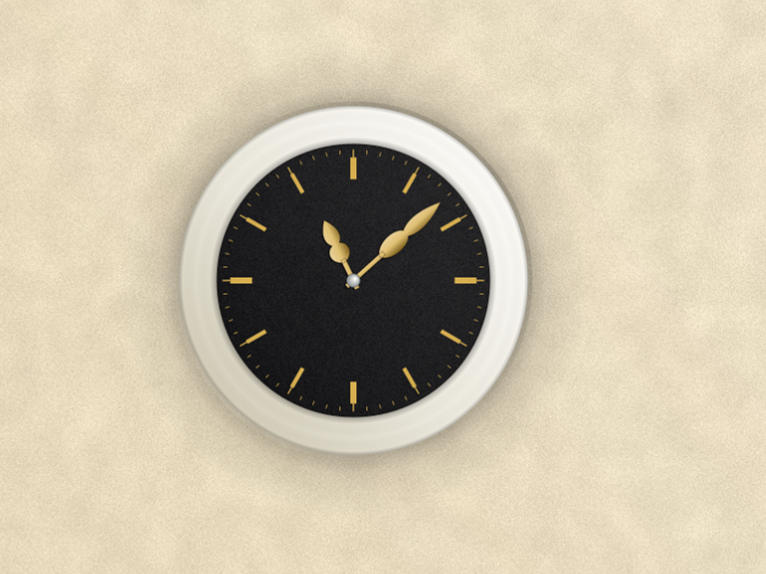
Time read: **11:08**
